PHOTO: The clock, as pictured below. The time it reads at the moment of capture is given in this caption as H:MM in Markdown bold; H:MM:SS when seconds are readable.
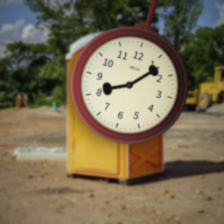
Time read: **8:07**
